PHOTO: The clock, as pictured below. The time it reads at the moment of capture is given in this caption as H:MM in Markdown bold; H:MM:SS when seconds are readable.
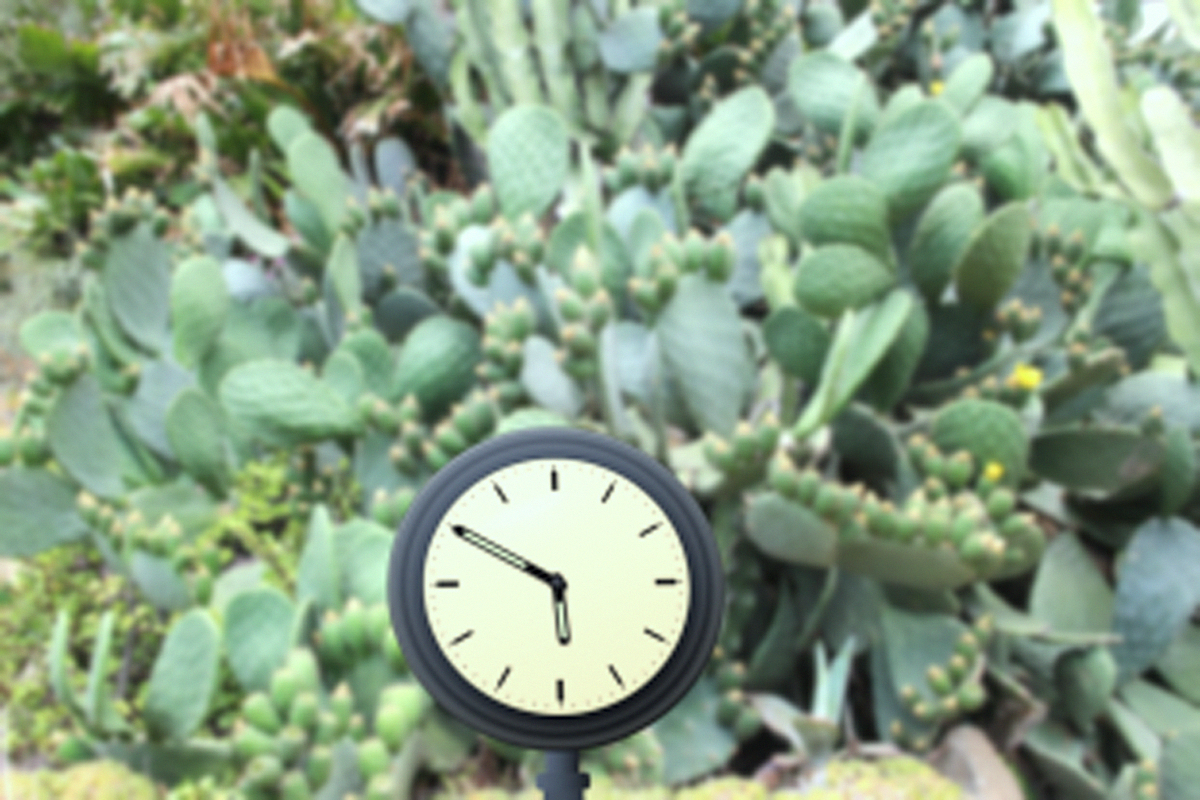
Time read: **5:50**
